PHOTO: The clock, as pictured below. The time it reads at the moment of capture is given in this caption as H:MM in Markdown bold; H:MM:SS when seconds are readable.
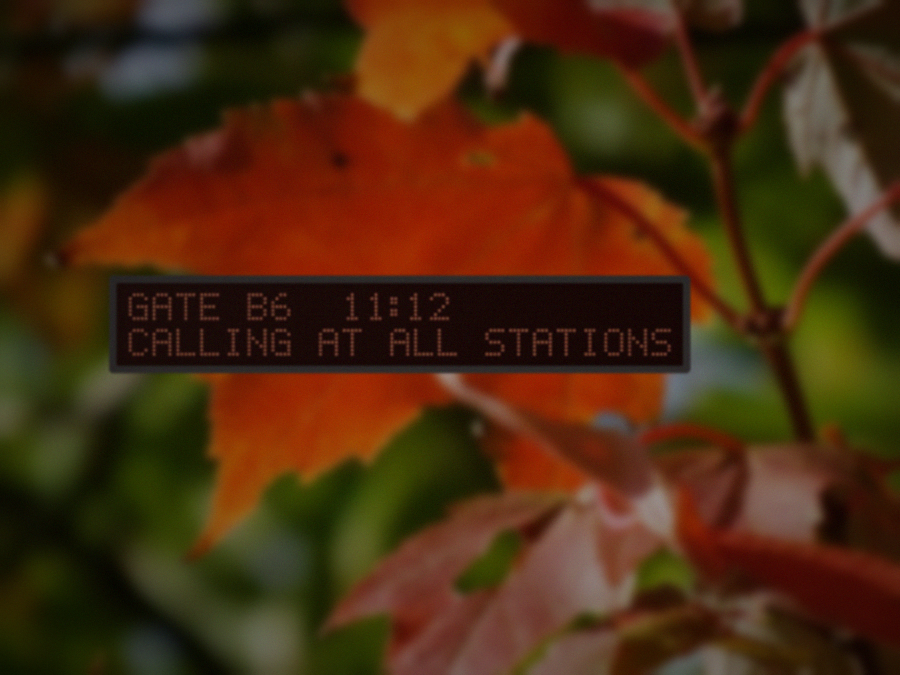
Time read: **11:12**
